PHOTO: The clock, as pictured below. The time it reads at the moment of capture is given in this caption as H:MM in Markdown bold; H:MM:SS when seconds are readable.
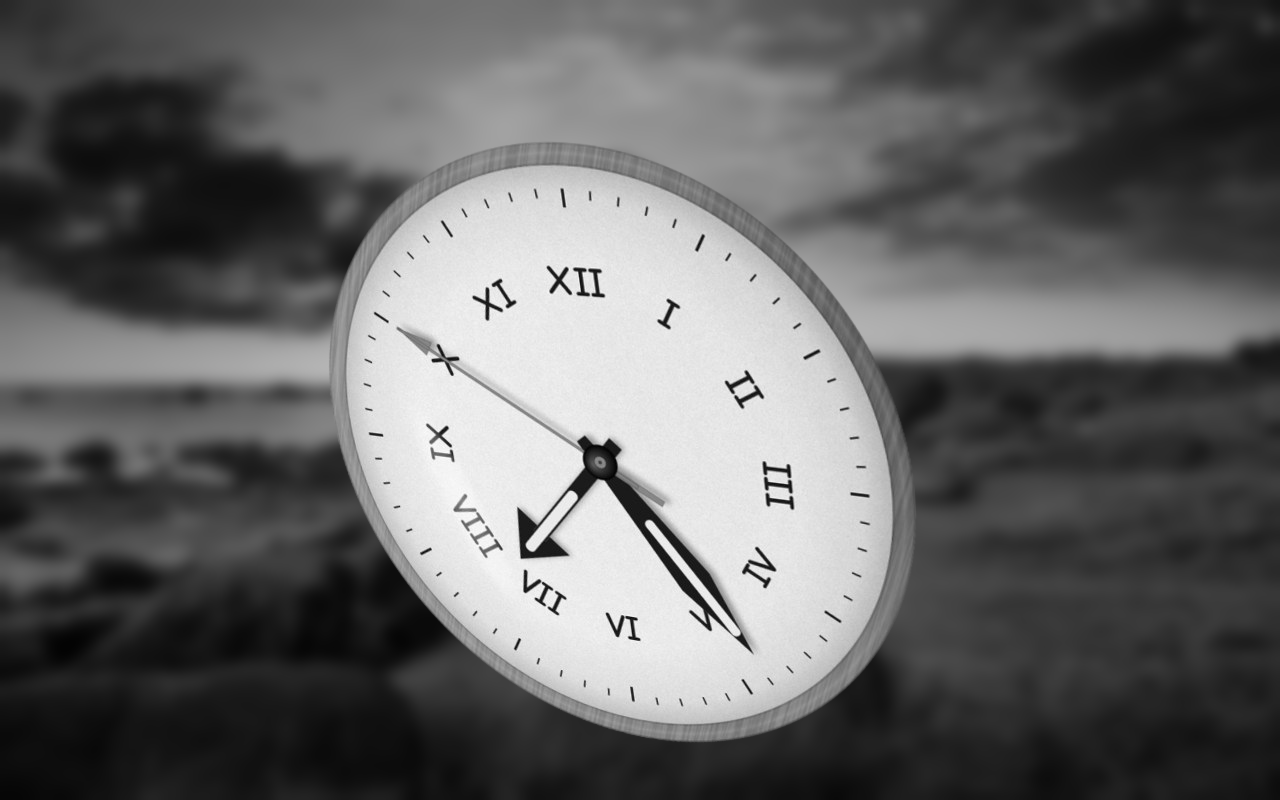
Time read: **7:23:50**
